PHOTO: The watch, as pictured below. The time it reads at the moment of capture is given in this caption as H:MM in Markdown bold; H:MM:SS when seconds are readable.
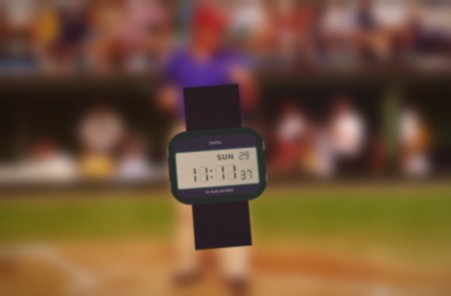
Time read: **11:11**
